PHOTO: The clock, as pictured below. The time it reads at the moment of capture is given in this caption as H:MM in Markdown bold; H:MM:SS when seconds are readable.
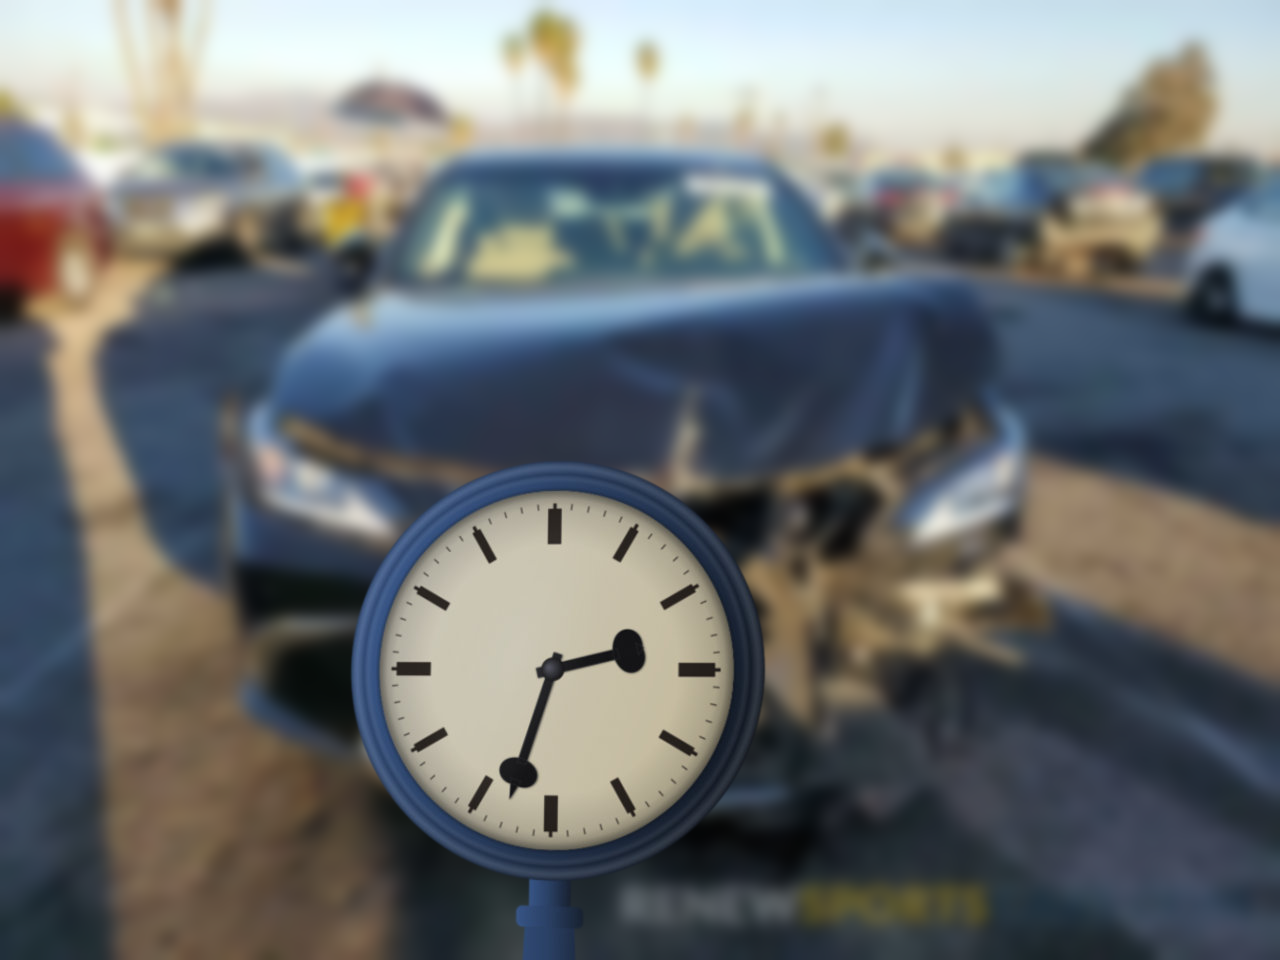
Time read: **2:33**
